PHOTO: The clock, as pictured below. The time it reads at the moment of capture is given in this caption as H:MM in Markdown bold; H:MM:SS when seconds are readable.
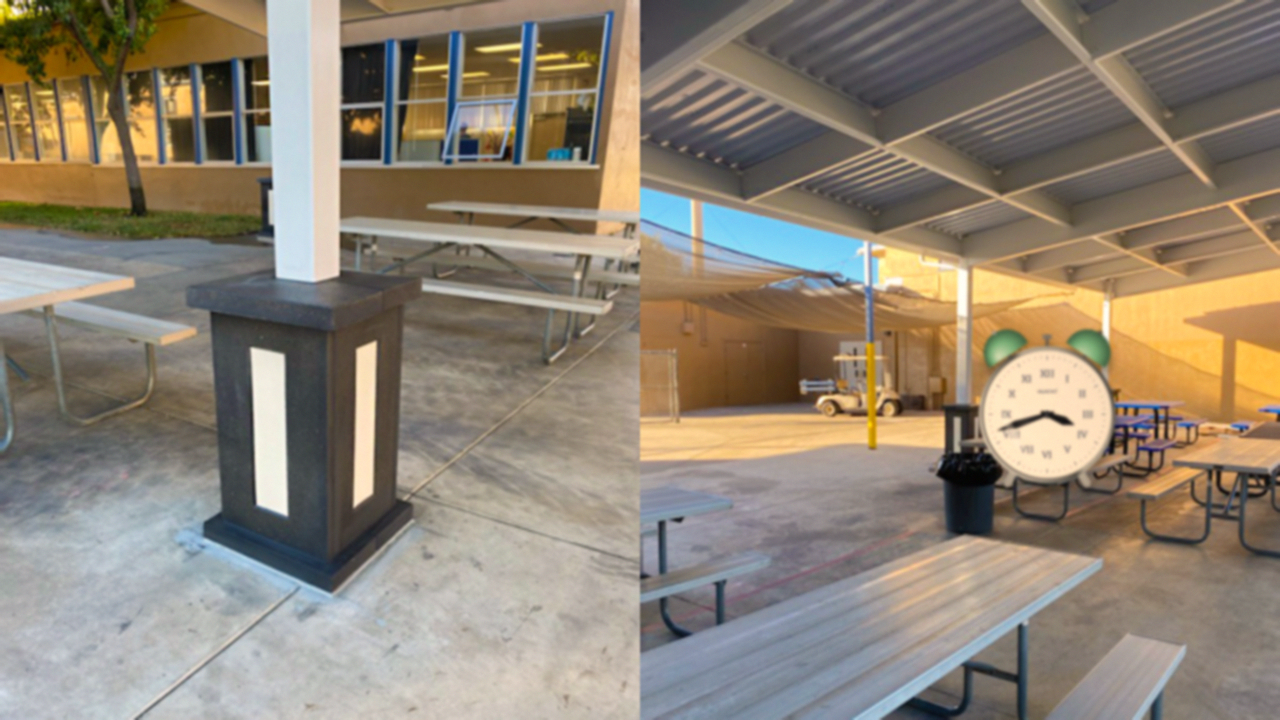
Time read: **3:42**
